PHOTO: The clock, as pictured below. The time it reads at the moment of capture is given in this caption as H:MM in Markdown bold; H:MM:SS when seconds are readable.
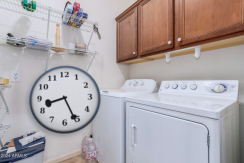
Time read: **8:26**
